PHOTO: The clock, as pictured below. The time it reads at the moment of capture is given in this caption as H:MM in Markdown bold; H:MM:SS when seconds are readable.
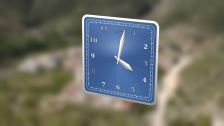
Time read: **4:02**
